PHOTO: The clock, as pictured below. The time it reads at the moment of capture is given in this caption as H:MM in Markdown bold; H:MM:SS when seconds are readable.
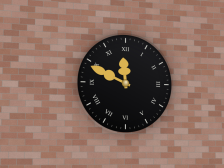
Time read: **11:49**
